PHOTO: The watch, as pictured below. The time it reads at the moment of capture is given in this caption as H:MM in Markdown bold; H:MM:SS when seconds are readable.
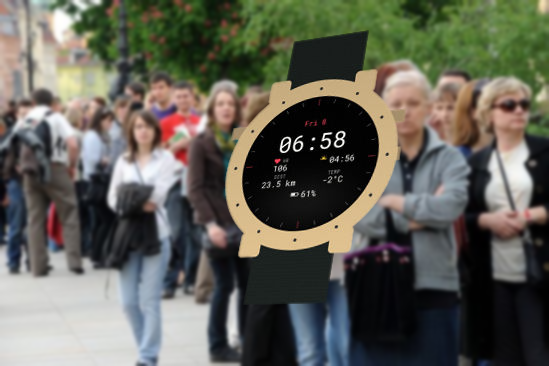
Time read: **6:58**
